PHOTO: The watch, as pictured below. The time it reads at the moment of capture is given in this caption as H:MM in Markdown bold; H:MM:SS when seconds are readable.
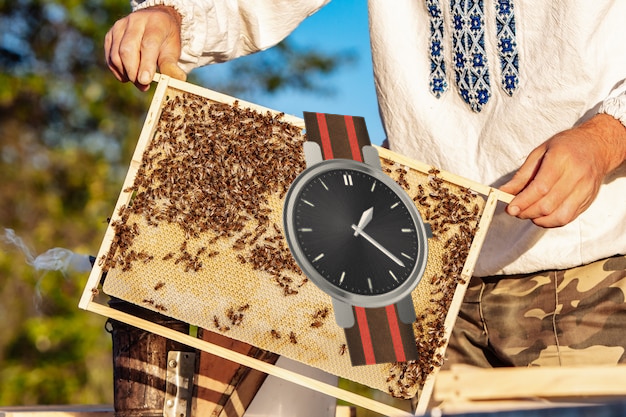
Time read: **1:22**
